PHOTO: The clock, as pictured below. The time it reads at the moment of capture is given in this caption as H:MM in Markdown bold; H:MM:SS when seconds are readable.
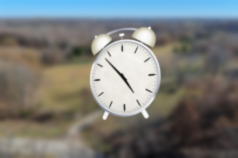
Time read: **4:53**
